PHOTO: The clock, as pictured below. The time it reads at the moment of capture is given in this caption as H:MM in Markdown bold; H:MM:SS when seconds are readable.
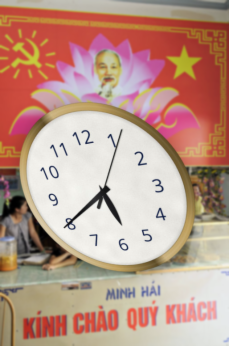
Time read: **5:40:06**
